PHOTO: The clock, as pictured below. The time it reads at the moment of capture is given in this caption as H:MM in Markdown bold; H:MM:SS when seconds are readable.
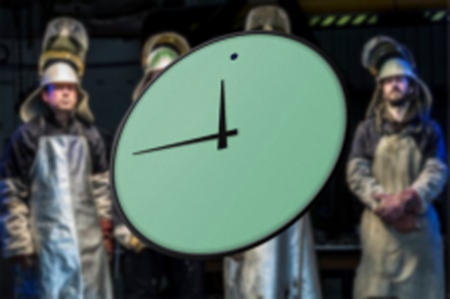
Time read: **11:44**
